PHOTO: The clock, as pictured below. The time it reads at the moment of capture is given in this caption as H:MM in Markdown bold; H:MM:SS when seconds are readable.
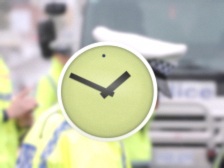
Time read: **1:50**
